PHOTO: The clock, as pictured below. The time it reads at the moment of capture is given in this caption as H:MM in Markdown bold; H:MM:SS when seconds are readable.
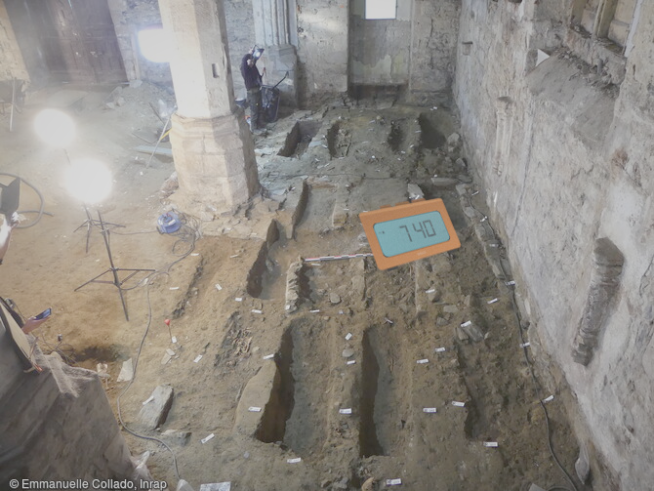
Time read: **7:40**
